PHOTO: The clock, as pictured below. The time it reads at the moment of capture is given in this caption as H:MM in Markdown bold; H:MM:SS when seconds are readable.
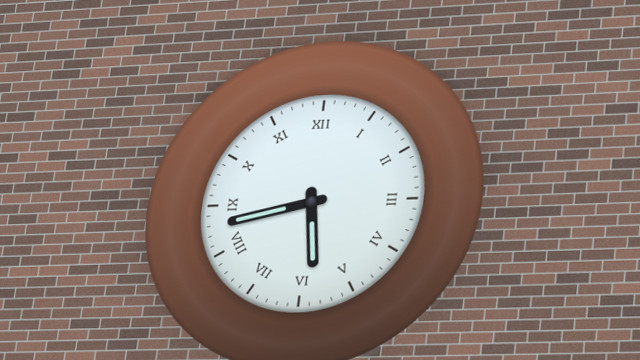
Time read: **5:43**
